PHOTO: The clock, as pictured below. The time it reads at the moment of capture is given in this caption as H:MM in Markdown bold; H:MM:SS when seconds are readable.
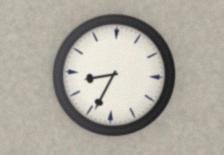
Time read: **8:34**
